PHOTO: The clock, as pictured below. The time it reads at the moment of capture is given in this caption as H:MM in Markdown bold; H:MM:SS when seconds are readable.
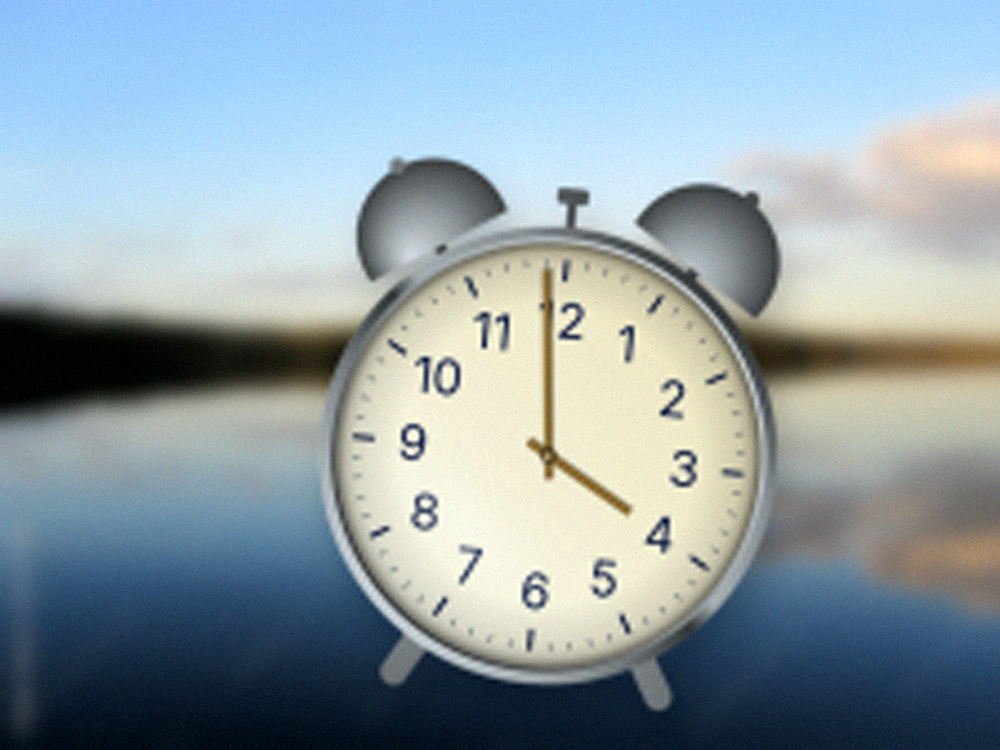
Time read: **3:59**
